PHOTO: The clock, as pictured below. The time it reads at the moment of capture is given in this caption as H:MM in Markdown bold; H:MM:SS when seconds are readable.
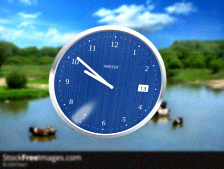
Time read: **9:51**
